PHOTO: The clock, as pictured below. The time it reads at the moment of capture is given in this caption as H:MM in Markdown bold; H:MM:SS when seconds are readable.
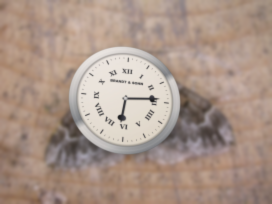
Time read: **6:14**
